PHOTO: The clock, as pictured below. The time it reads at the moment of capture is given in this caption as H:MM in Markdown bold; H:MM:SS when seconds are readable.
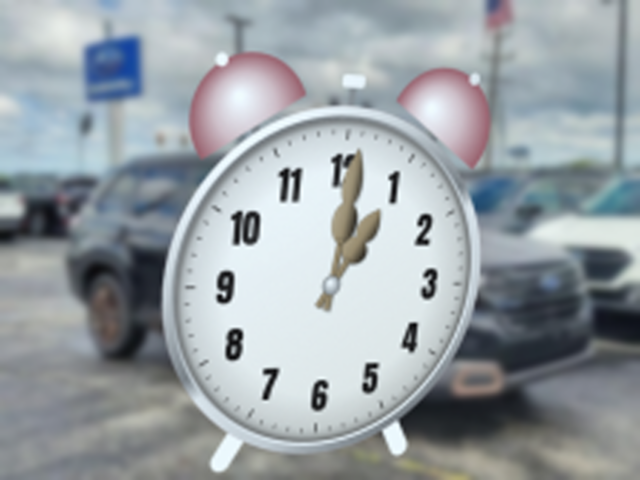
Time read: **1:01**
